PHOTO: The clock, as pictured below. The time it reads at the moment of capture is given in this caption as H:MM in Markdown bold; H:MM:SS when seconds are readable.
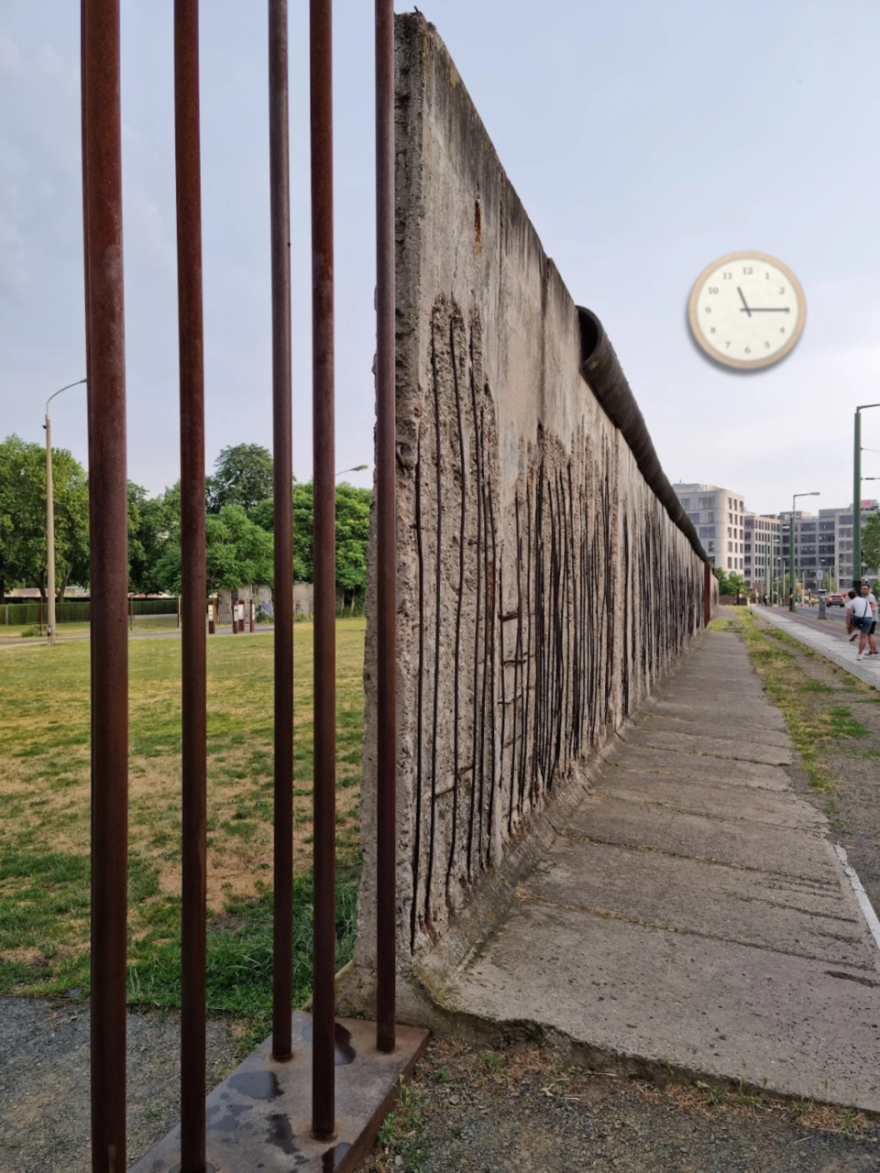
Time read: **11:15**
